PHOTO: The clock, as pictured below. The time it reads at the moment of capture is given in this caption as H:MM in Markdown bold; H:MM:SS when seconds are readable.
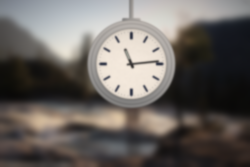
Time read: **11:14**
